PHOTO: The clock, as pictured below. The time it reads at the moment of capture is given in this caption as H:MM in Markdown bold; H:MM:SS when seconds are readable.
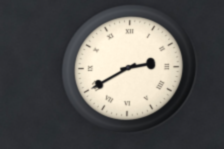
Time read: **2:40**
